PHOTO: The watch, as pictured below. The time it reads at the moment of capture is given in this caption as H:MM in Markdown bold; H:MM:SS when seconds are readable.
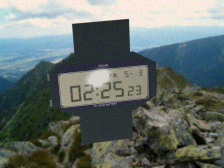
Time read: **2:25:23**
